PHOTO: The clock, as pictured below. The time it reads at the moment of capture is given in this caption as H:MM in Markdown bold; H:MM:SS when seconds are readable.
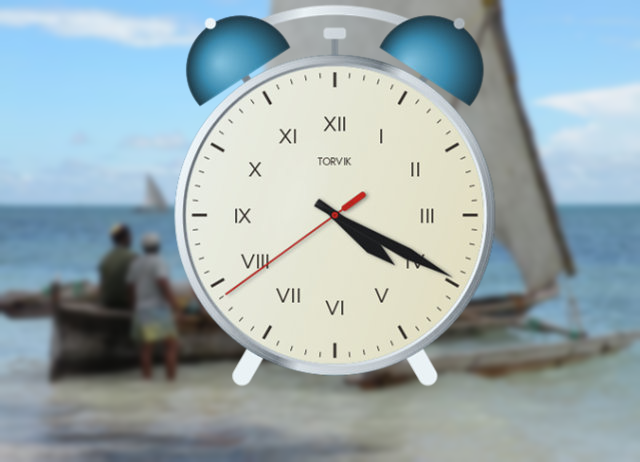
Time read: **4:19:39**
